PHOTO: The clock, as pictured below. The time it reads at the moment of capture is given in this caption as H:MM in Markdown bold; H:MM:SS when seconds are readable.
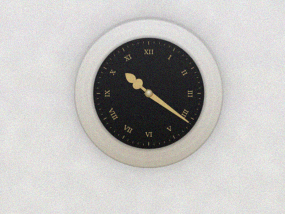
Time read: **10:21**
